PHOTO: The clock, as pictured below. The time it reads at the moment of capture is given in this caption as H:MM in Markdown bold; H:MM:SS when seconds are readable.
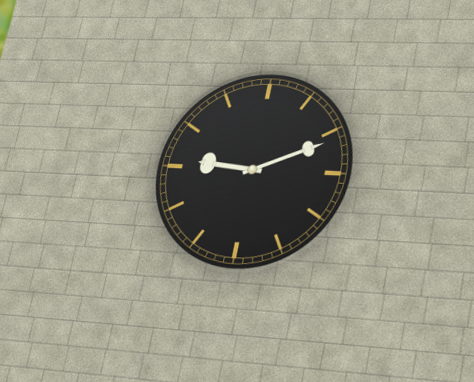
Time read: **9:11**
